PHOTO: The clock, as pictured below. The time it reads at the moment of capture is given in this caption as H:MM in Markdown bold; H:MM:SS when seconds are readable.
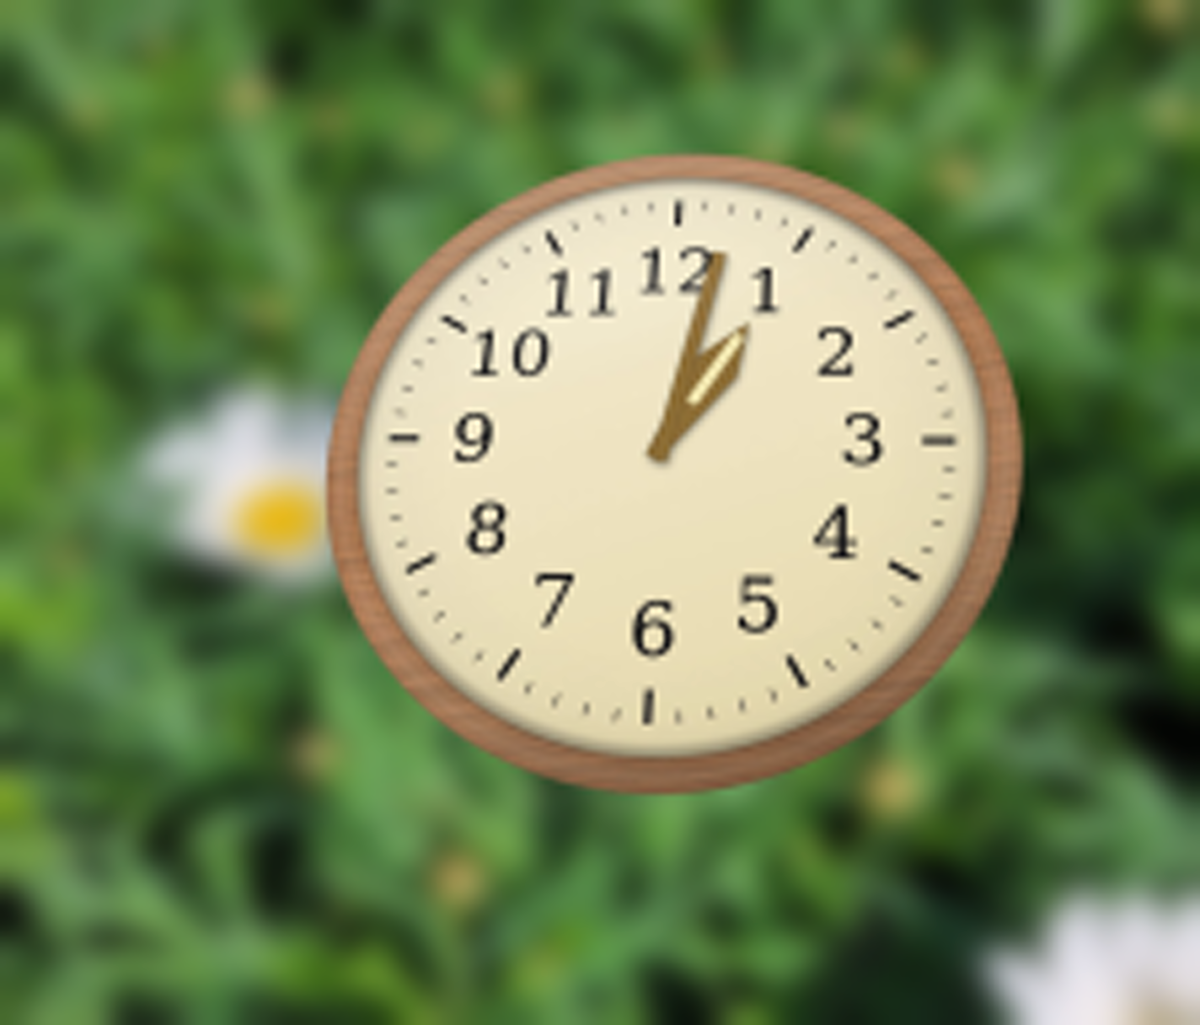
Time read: **1:02**
